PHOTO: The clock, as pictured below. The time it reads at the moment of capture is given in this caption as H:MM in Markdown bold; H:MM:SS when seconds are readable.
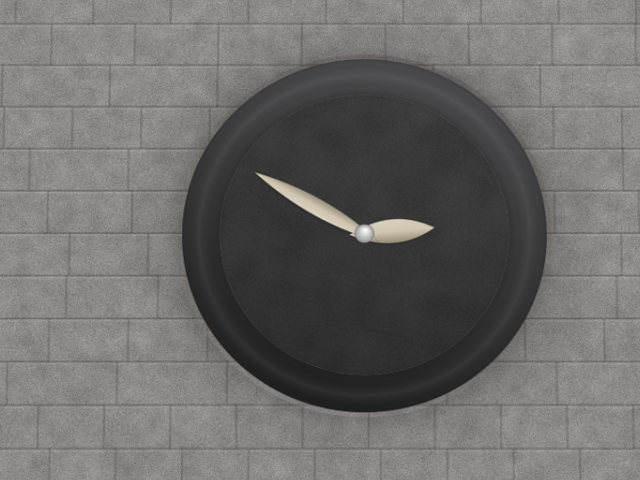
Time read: **2:50**
